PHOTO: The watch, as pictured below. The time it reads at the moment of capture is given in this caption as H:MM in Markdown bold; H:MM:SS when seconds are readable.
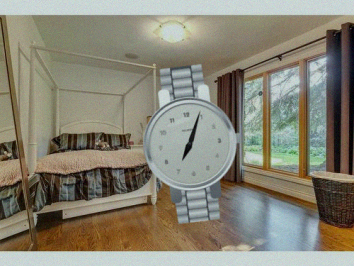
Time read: **7:04**
